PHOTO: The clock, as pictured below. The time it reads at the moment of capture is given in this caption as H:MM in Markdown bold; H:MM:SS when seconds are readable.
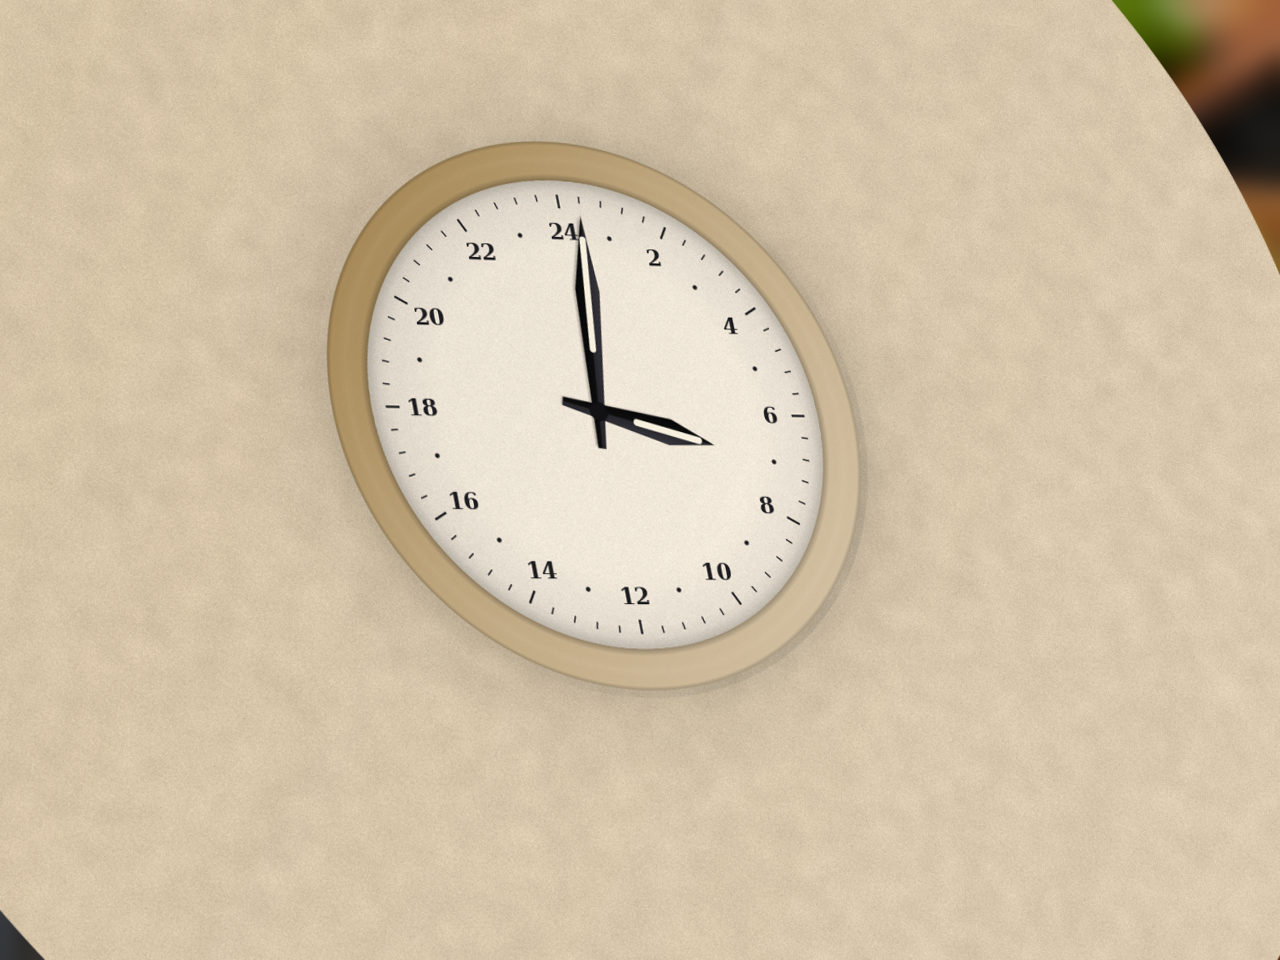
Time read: **7:01**
